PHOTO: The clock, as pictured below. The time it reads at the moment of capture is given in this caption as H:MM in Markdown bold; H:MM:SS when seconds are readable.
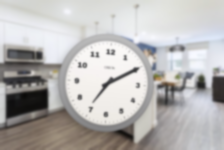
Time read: **7:10**
